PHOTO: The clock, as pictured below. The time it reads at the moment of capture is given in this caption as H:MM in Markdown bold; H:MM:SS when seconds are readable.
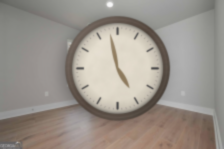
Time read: **4:58**
